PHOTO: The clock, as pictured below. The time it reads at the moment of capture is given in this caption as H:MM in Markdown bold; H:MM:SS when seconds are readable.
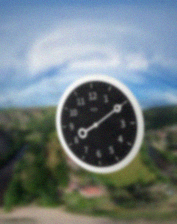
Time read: **8:10**
